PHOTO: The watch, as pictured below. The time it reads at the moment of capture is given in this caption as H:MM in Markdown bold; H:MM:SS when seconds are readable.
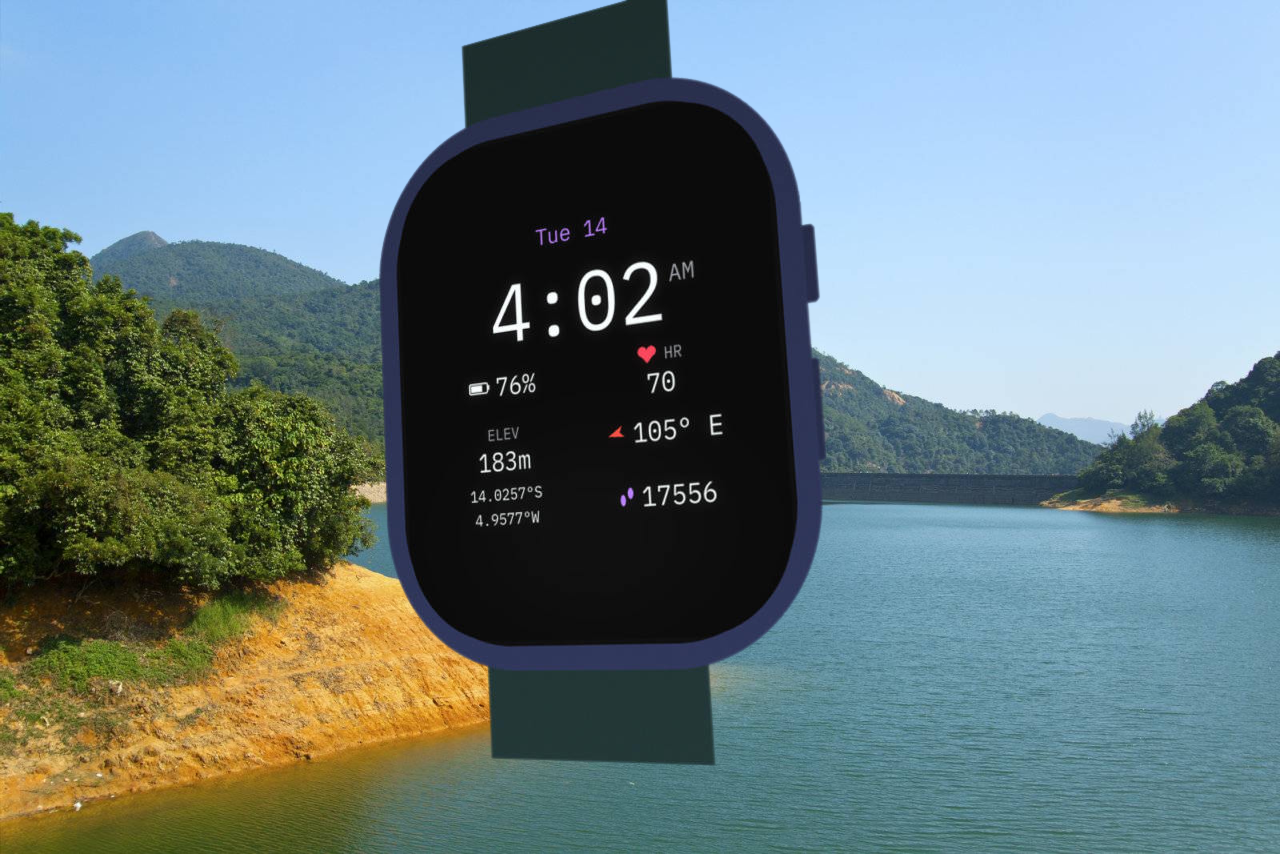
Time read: **4:02**
